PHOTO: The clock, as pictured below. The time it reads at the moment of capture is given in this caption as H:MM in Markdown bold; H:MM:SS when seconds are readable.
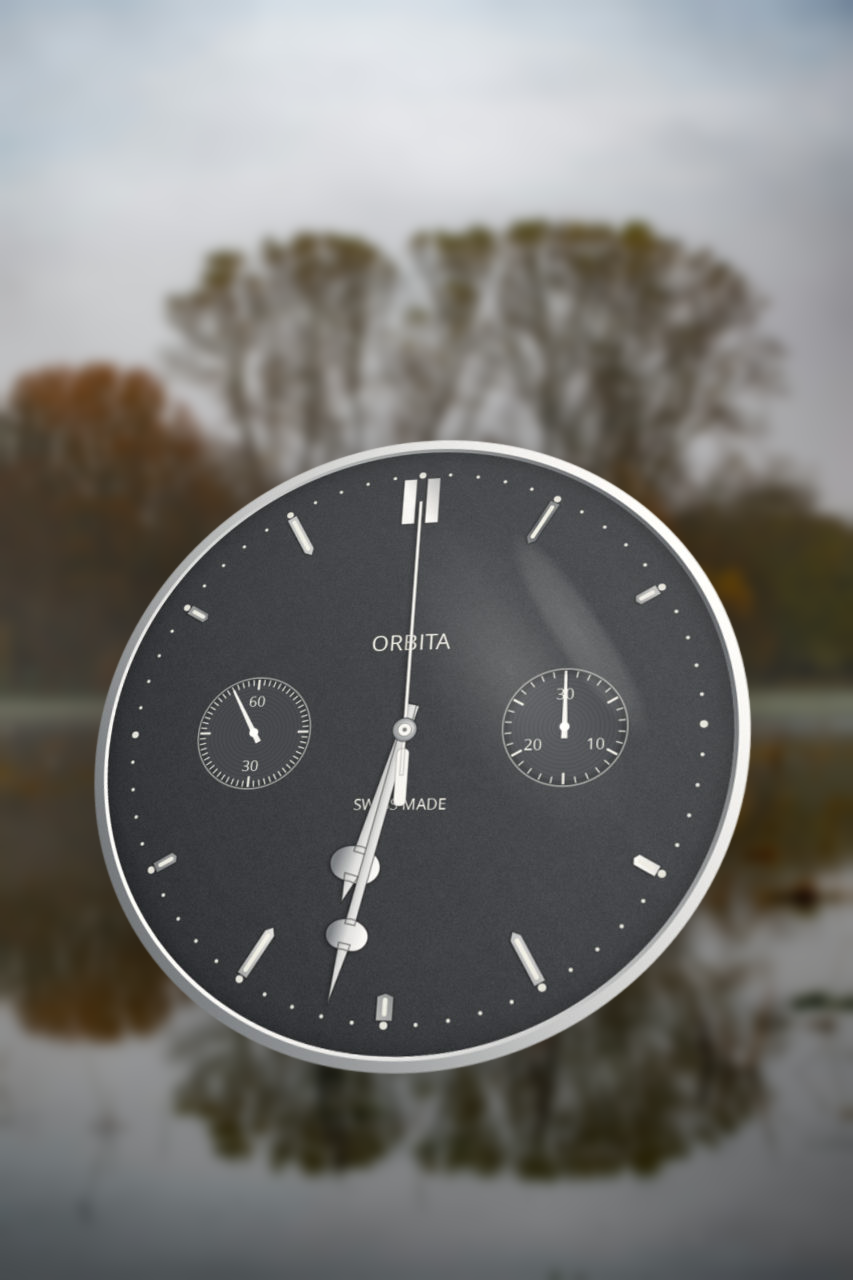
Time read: **6:31:55**
